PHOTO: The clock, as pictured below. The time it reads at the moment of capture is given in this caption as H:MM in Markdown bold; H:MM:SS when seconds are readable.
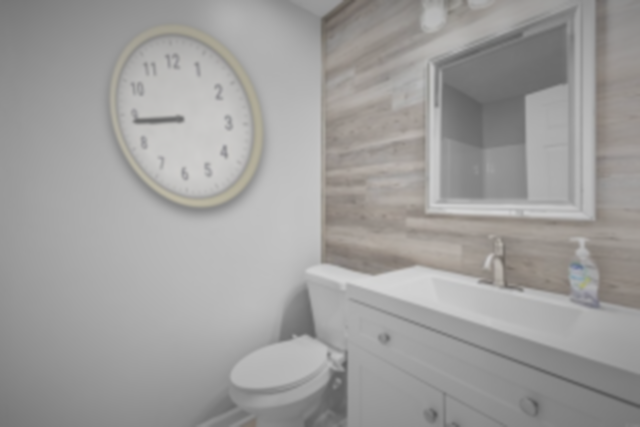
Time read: **8:44**
